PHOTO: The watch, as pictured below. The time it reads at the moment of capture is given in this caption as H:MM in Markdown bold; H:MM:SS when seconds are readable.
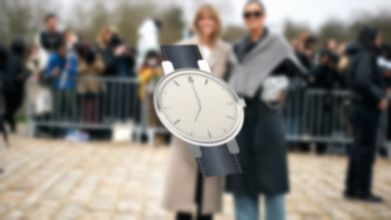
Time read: **7:00**
